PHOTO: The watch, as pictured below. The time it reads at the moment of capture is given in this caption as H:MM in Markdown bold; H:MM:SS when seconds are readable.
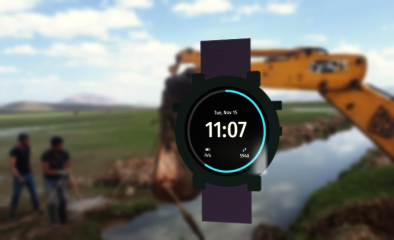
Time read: **11:07**
